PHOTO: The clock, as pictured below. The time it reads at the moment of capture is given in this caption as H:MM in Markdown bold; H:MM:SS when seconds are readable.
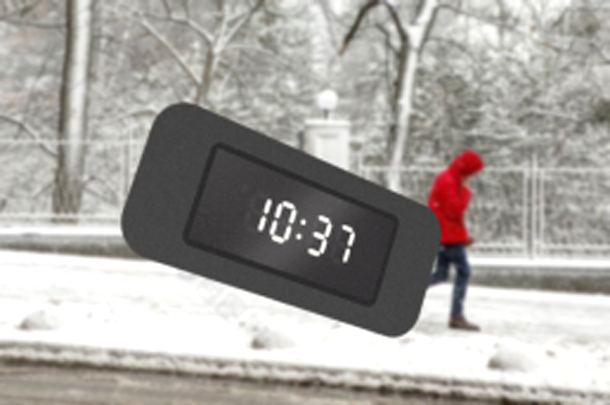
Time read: **10:37**
